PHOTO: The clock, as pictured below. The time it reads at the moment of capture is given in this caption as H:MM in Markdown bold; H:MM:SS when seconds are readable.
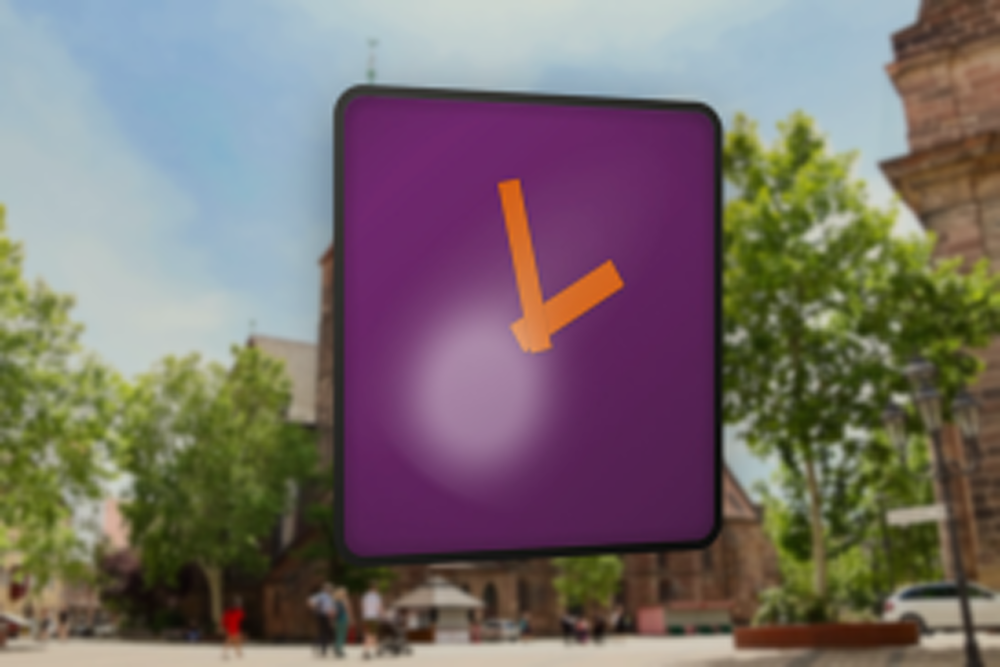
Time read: **1:58**
